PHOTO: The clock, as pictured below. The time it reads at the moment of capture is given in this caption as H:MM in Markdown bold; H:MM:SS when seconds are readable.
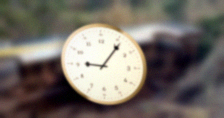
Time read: **9:06**
